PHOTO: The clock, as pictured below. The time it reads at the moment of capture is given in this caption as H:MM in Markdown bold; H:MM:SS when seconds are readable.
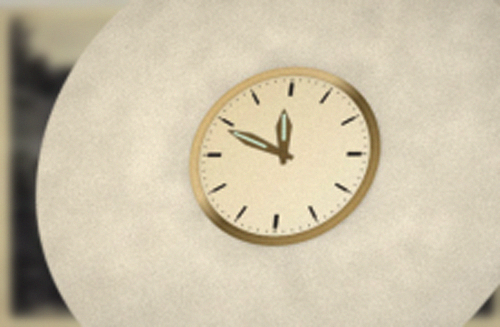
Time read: **11:49**
